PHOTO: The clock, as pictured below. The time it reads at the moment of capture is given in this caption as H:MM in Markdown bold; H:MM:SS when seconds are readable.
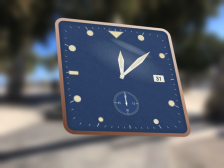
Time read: **12:08**
